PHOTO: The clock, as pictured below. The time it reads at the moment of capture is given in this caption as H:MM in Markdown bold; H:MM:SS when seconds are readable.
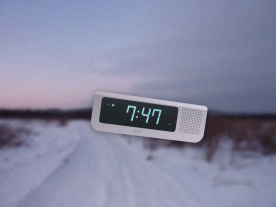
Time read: **7:47**
